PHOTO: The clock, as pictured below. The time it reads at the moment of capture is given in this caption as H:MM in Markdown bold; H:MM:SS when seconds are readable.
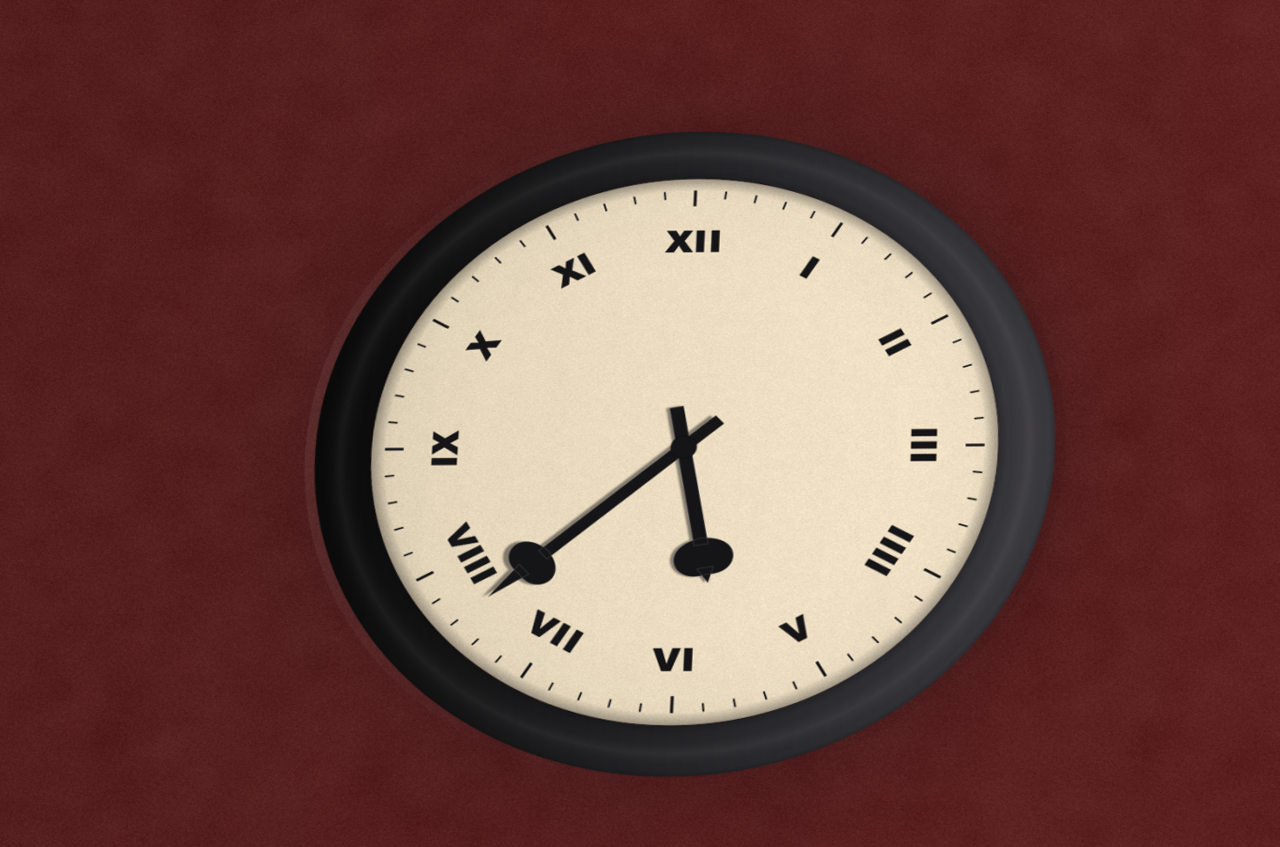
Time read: **5:38**
